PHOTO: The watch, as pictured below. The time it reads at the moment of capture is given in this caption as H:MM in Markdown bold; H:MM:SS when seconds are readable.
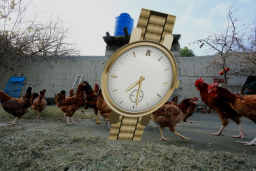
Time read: **7:29**
